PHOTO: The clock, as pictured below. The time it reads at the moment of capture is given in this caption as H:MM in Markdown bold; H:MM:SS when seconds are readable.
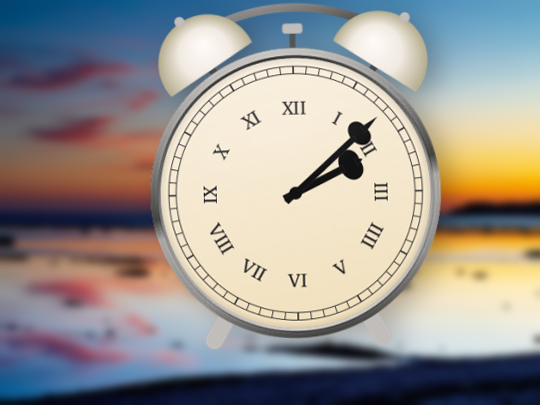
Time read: **2:08**
